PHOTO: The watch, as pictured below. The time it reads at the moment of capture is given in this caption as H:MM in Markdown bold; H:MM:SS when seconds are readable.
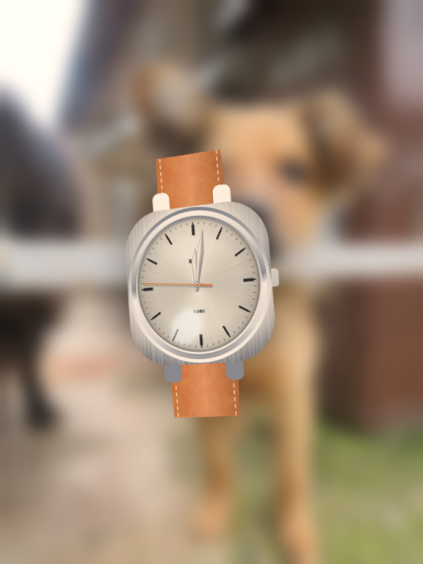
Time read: **12:01:46**
